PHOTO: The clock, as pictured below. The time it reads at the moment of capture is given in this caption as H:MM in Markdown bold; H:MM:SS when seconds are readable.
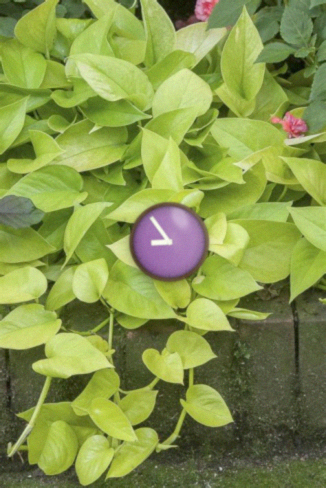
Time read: **8:54**
